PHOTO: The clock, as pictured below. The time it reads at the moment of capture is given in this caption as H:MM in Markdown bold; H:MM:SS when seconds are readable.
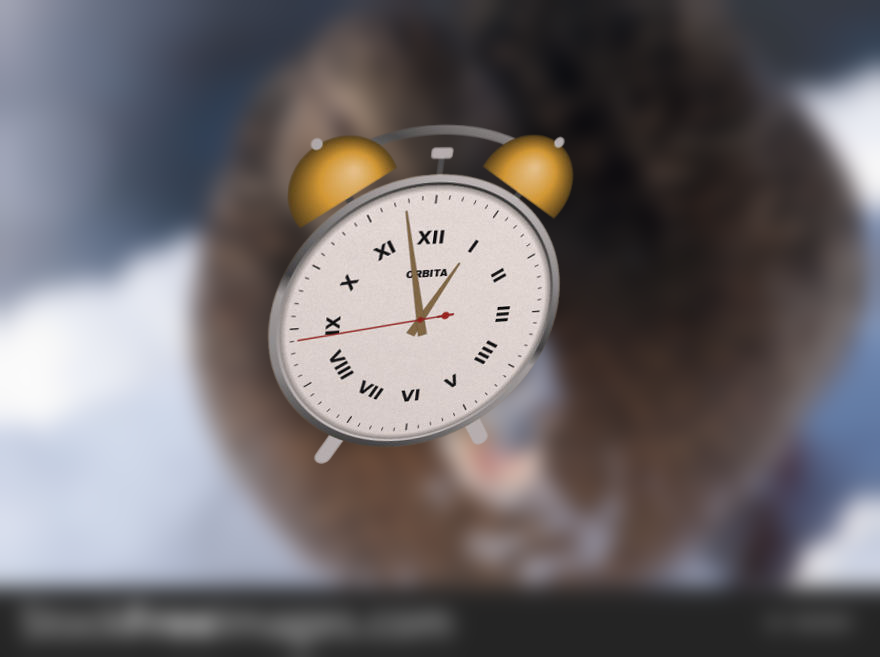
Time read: **12:57:44**
